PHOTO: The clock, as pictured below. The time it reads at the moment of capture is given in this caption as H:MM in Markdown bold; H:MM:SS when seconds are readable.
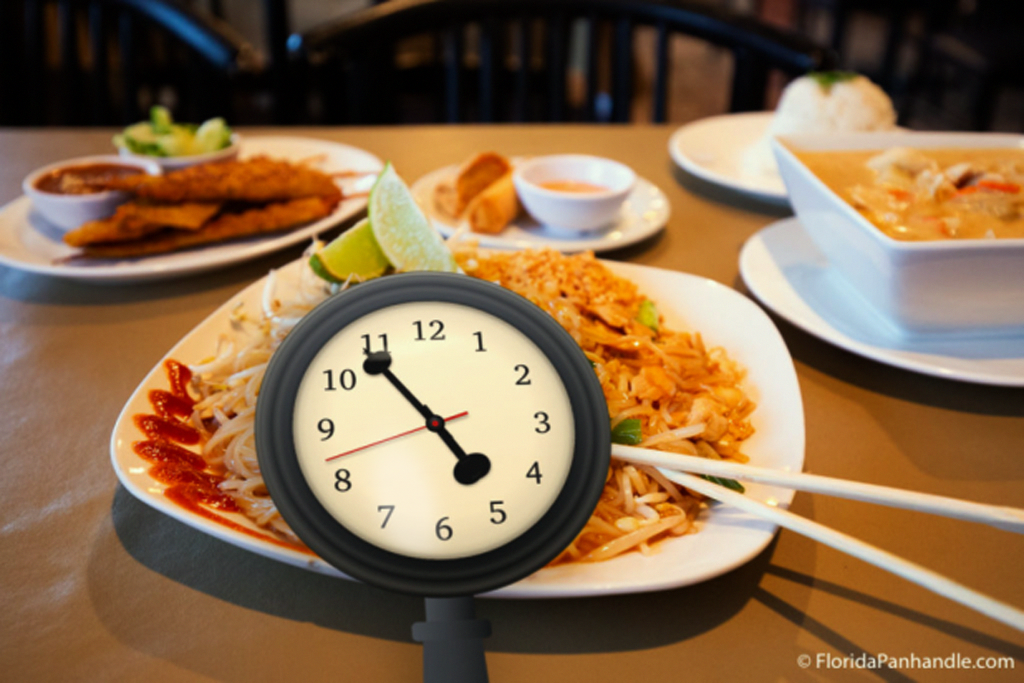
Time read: **4:53:42**
